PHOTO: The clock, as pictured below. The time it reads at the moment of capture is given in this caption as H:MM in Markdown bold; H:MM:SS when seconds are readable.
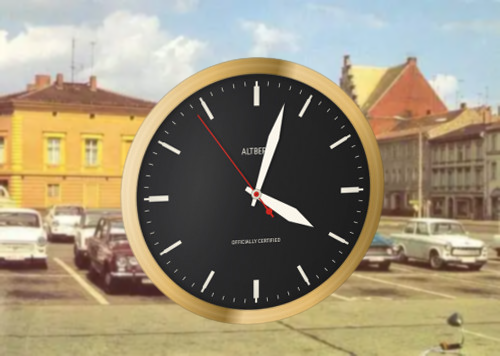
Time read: **4:02:54**
